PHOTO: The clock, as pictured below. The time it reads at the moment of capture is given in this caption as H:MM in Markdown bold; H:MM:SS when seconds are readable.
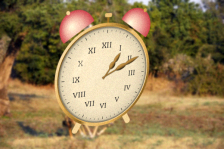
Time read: **1:11**
